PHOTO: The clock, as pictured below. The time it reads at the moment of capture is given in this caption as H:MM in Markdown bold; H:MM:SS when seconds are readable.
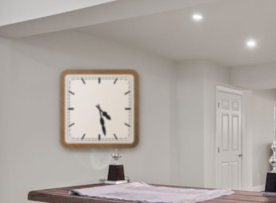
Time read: **4:28**
